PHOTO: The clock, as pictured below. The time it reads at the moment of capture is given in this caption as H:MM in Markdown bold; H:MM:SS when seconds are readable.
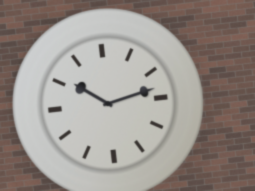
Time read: **10:13**
